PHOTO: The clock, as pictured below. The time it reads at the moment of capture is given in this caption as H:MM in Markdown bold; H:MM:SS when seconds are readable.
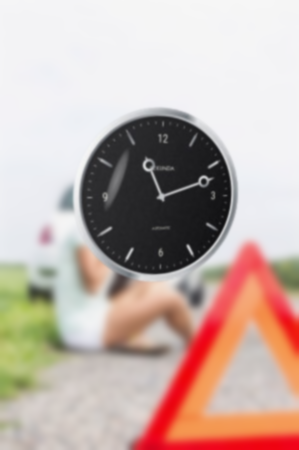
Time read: **11:12**
